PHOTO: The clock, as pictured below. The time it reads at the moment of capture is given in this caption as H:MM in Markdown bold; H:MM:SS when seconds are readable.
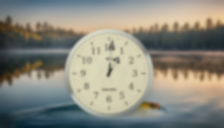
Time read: **1:01**
